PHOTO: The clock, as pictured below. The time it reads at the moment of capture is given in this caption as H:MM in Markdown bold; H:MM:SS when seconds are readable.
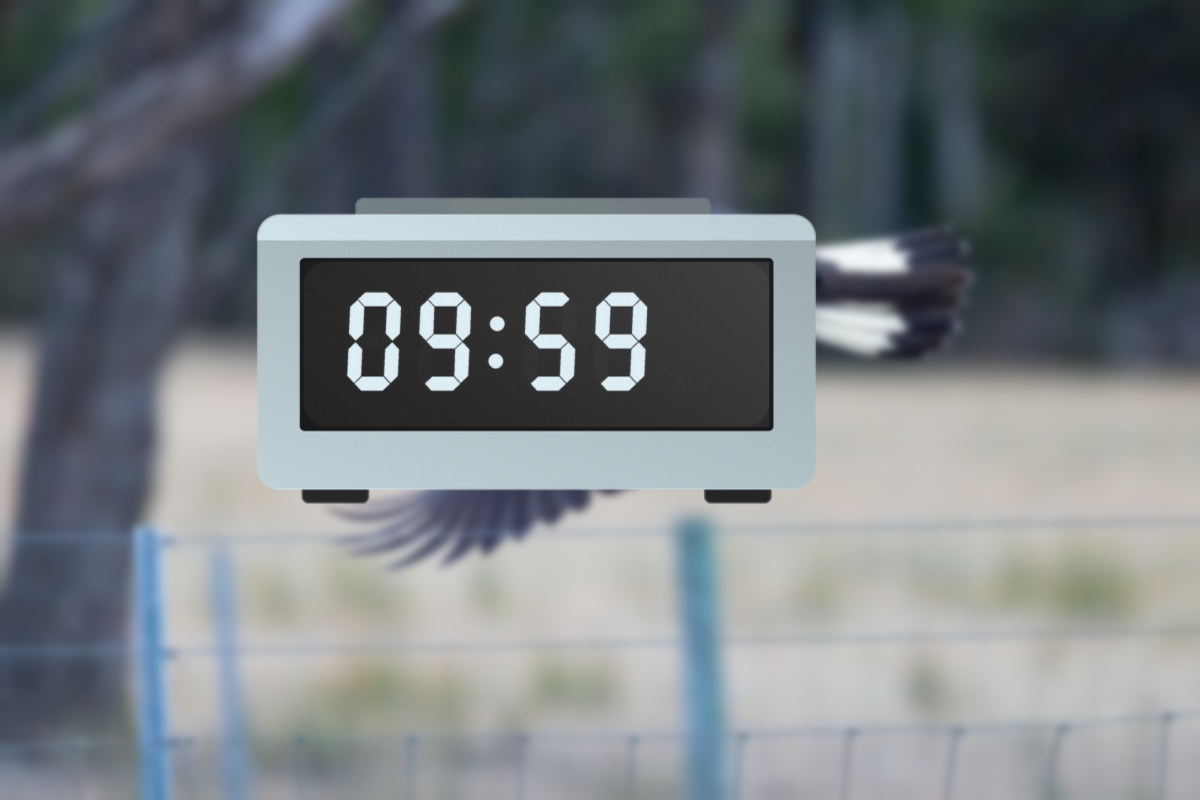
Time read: **9:59**
